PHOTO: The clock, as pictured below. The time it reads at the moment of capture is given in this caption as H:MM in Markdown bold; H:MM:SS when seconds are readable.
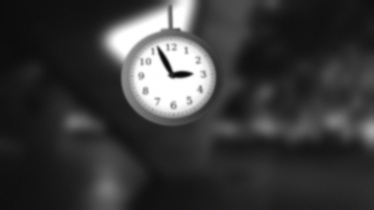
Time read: **2:56**
